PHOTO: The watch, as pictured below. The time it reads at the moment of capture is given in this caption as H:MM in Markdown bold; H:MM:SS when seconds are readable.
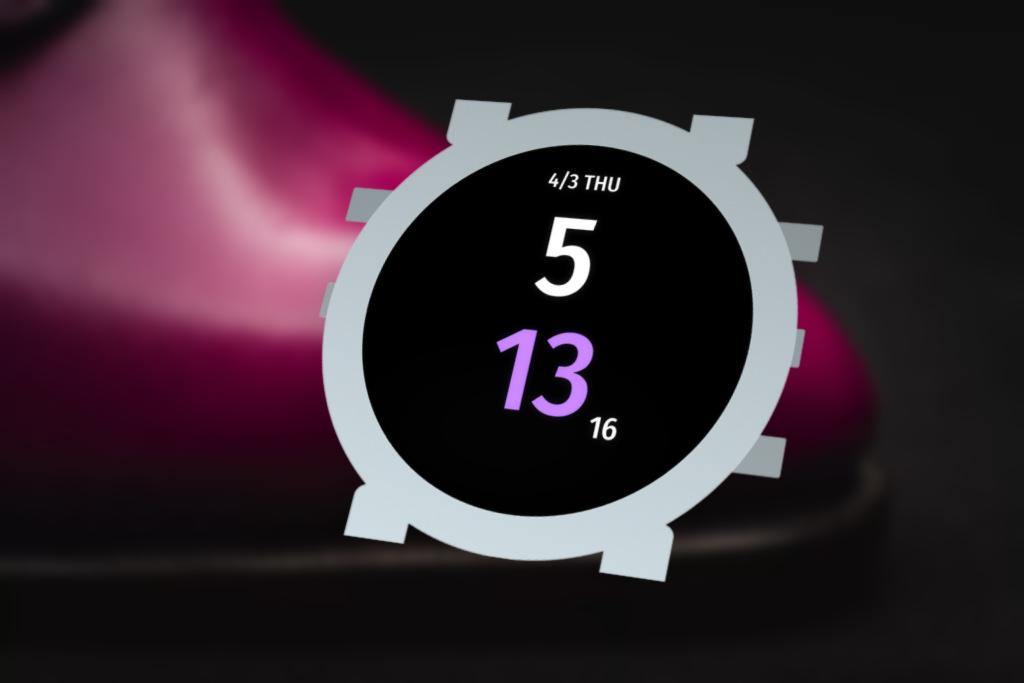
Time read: **5:13:16**
